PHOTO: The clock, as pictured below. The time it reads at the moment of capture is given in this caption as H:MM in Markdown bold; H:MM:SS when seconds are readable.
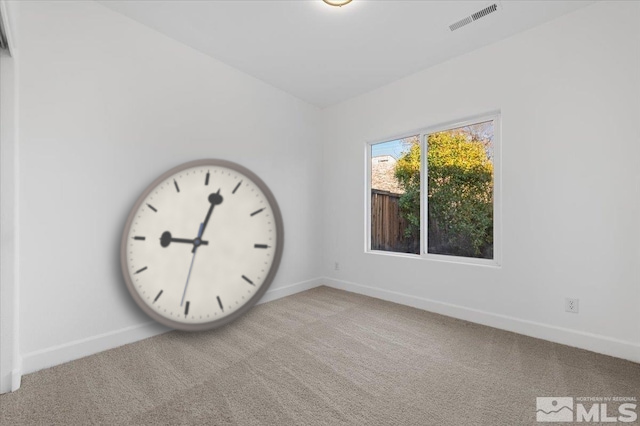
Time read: **9:02:31**
